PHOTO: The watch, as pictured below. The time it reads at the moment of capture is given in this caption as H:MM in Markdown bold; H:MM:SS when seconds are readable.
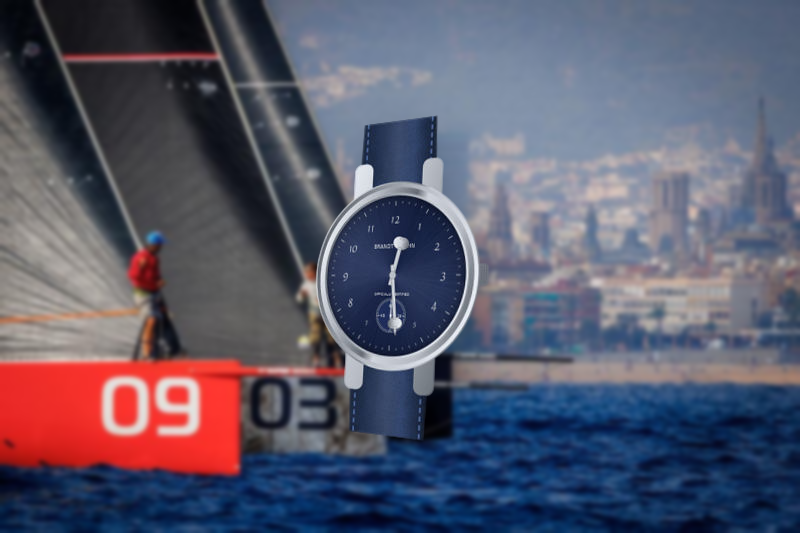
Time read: **12:29**
